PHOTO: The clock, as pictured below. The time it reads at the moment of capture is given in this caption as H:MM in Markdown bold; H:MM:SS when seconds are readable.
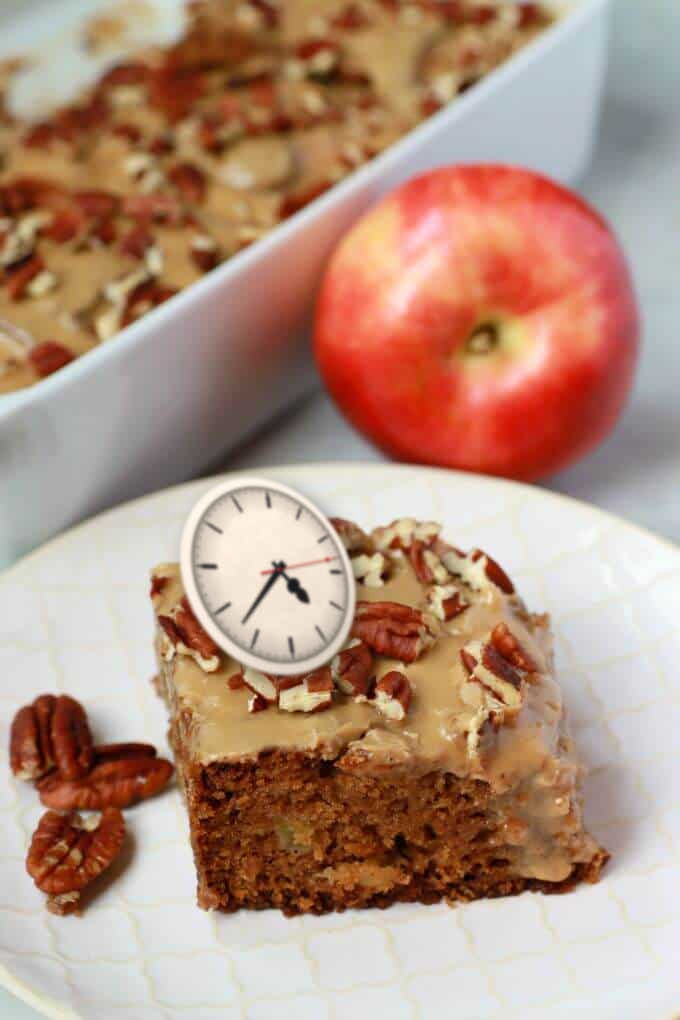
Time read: **4:37:13**
